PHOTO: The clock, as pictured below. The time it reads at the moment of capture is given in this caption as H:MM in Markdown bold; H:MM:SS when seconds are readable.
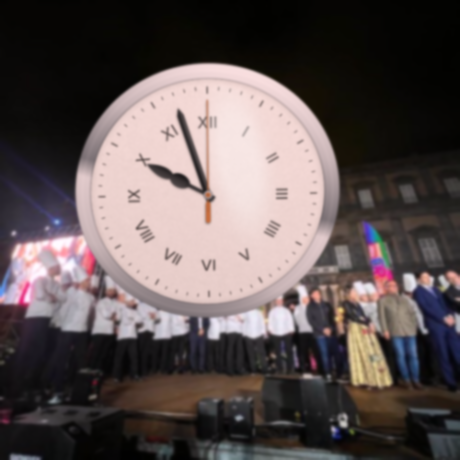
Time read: **9:57:00**
